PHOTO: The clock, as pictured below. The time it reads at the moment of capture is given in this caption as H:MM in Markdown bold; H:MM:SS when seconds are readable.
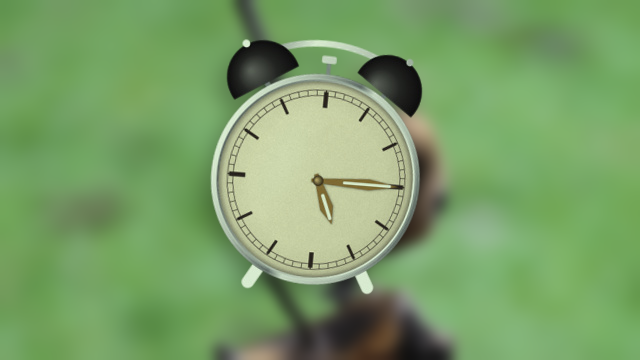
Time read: **5:15**
